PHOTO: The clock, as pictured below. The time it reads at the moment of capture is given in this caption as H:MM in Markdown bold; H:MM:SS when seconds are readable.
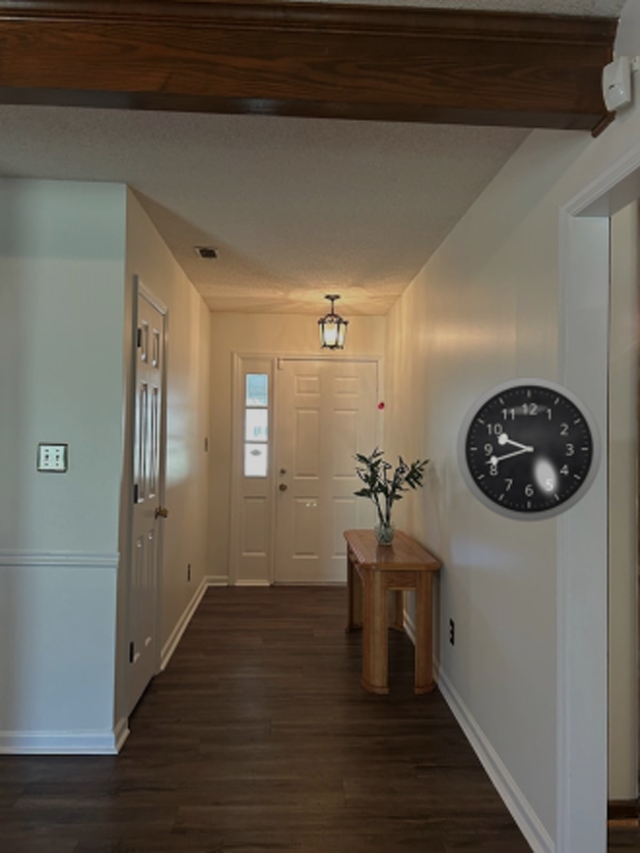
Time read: **9:42**
